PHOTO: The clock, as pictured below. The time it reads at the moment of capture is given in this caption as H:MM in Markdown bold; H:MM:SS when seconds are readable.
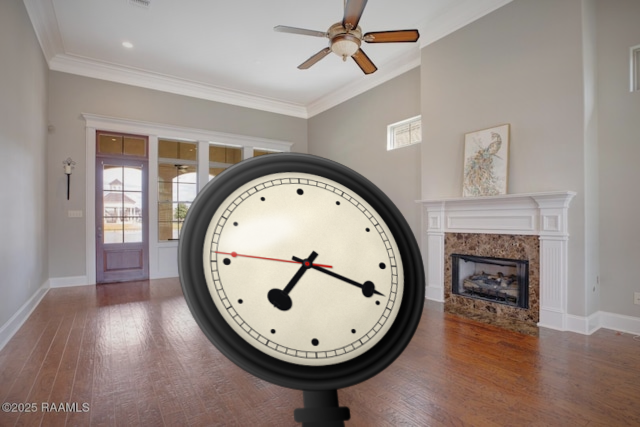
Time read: **7:18:46**
